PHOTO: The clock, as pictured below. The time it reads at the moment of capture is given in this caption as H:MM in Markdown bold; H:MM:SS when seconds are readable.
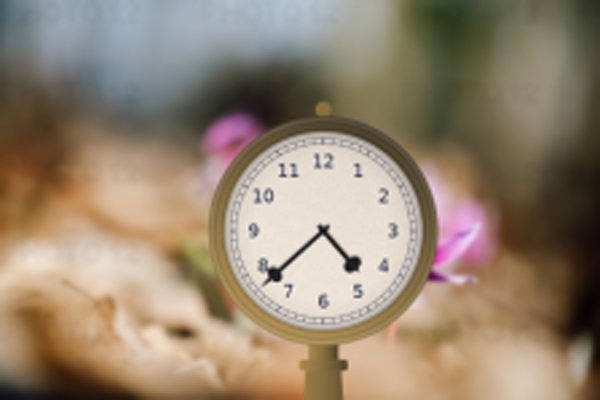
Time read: **4:38**
